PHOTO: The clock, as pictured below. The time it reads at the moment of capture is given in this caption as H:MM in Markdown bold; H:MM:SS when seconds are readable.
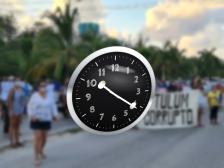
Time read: **10:21**
